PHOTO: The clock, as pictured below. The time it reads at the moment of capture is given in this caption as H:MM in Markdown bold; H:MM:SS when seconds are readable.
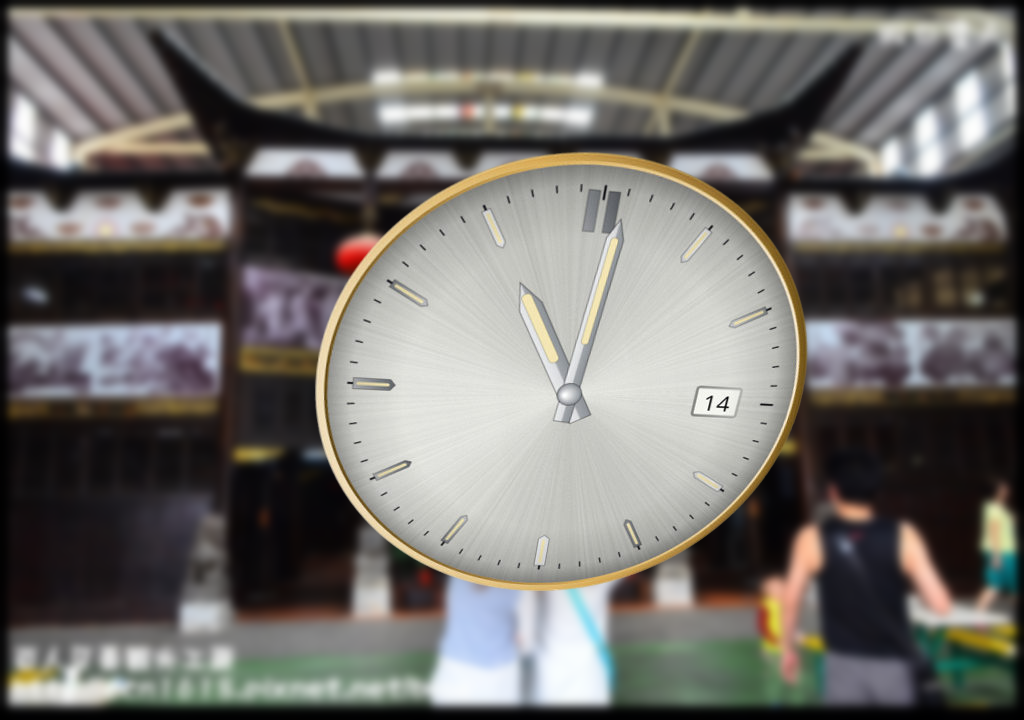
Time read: **11:01**
